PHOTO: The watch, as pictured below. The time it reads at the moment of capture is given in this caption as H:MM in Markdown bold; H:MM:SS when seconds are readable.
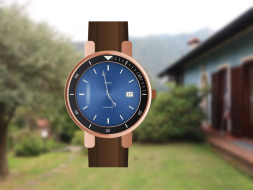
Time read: **4:58**
